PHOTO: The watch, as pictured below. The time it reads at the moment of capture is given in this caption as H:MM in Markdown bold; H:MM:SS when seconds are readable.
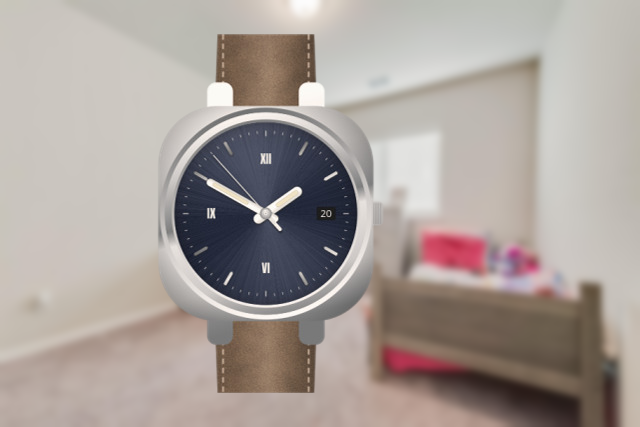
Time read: **1:49:53**
